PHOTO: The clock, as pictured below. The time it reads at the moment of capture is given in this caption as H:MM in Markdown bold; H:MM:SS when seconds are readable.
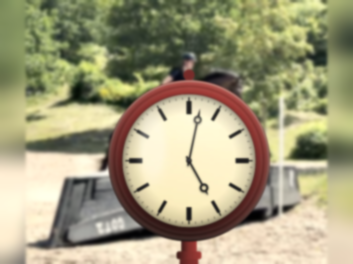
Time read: **5:02**
